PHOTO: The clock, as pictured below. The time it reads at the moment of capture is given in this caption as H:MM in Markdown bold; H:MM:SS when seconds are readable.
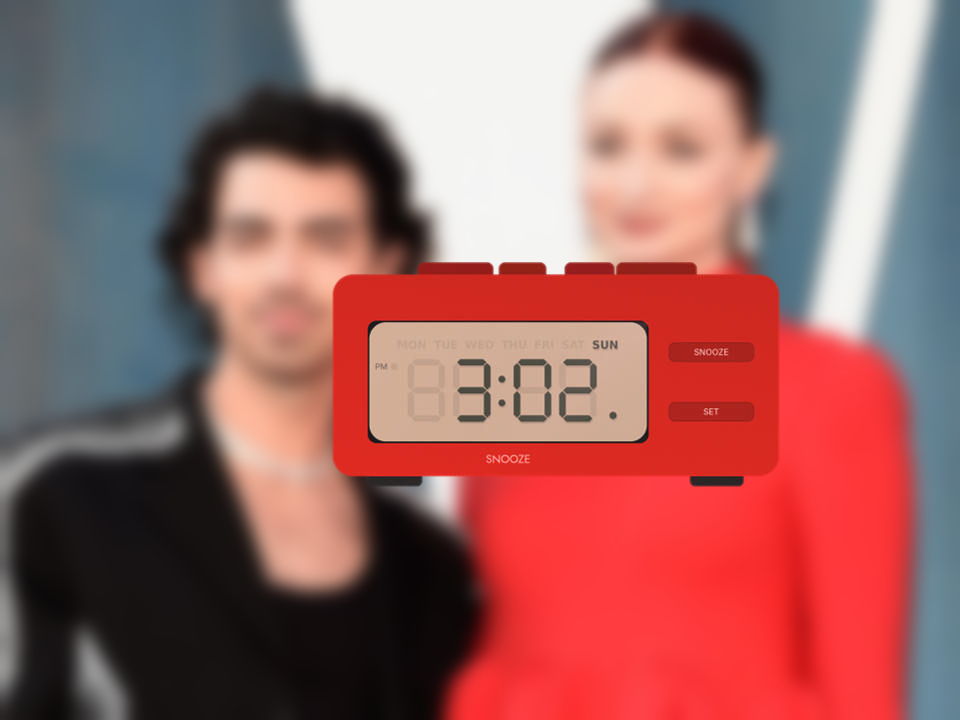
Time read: **3:02**
